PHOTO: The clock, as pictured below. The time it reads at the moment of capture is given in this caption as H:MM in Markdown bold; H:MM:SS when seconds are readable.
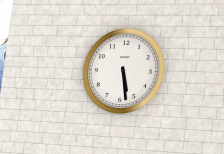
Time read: **5:28**
